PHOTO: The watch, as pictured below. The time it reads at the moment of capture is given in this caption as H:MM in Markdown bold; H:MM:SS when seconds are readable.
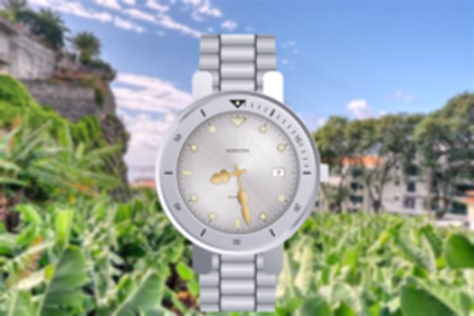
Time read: **8:28**
